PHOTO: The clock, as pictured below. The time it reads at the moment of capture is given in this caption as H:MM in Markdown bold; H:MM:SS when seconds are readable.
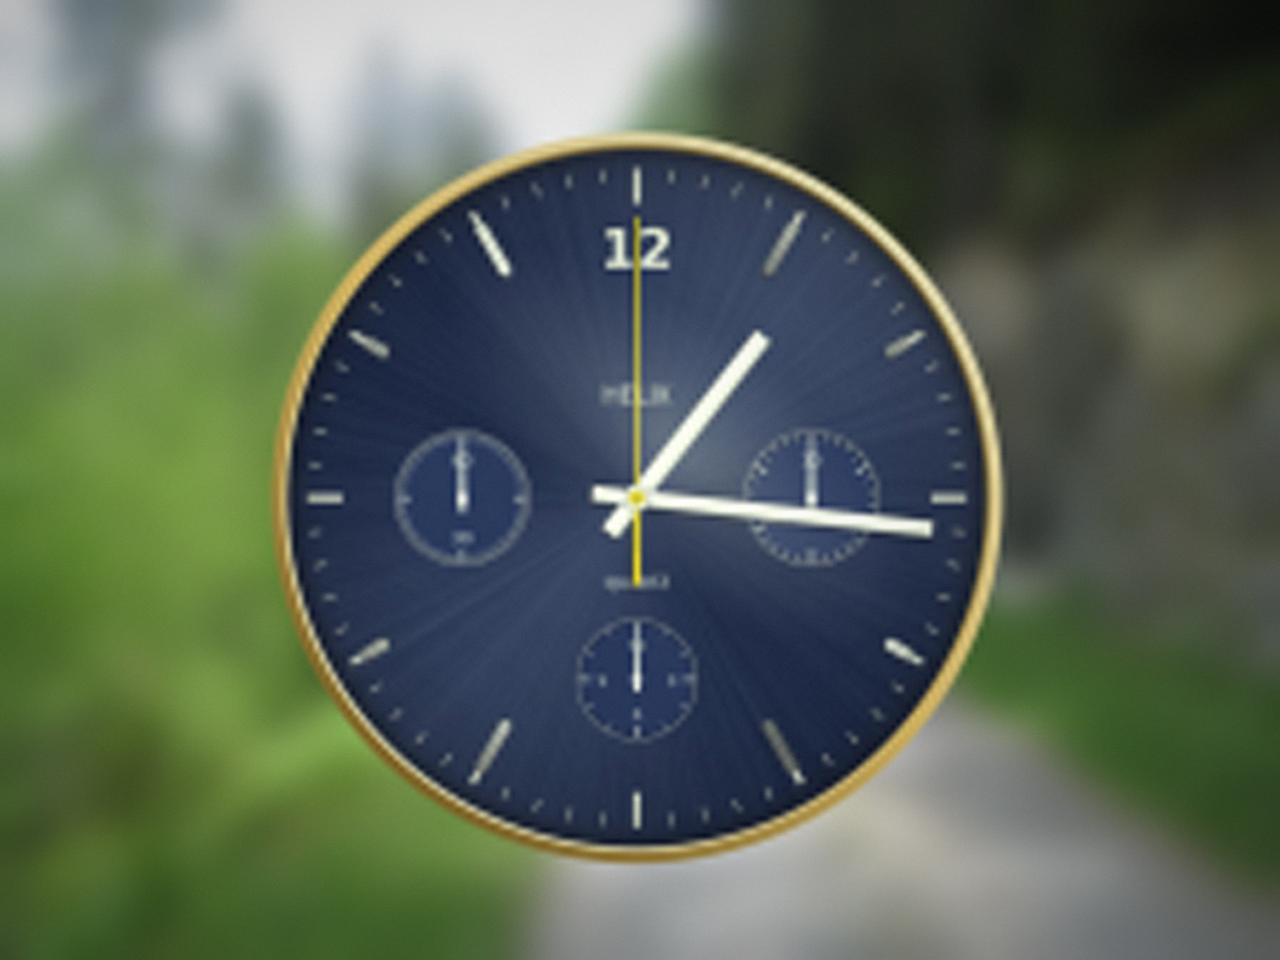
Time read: **1:16**
